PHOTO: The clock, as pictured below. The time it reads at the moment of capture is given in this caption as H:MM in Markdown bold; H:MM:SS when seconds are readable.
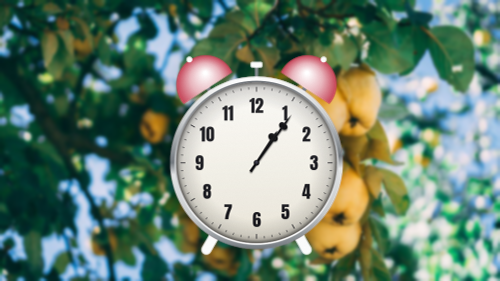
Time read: **1:06**
